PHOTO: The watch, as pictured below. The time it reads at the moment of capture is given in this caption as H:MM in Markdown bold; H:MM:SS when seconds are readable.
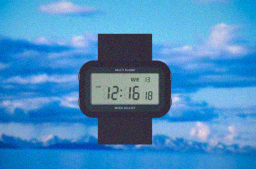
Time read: **12:16:18**
